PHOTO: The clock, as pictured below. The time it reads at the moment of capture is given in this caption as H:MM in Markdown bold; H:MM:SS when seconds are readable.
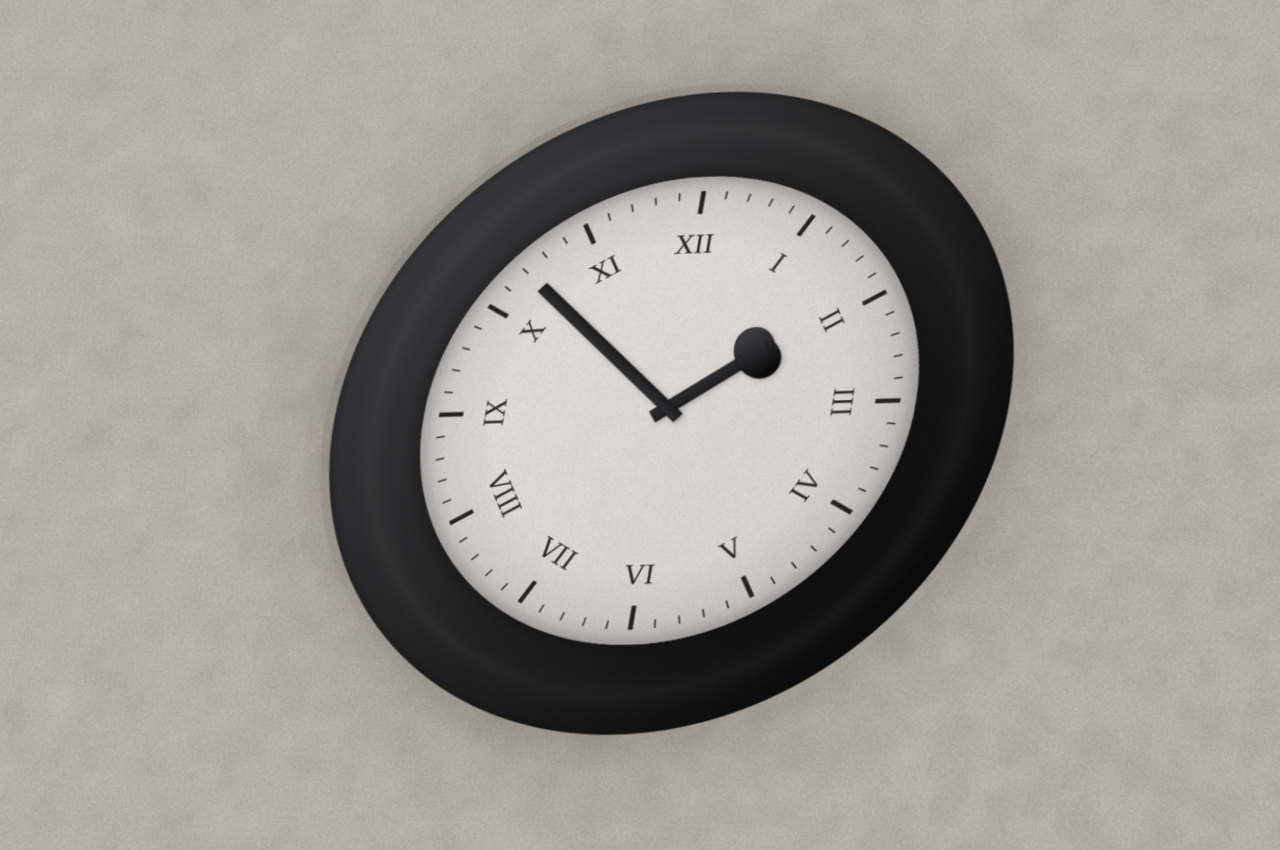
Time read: **1:52**
